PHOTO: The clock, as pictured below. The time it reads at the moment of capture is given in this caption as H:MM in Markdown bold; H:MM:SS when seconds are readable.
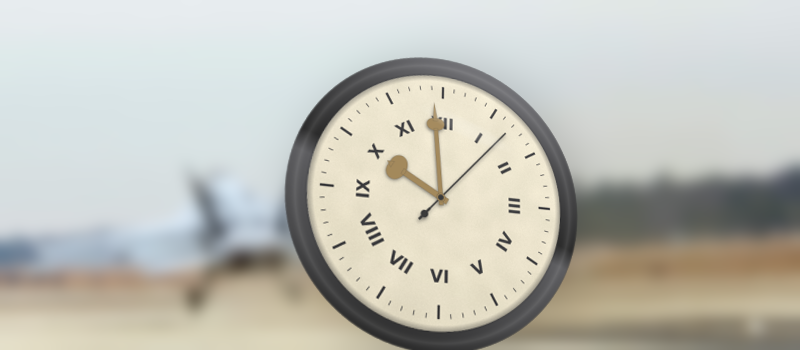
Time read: **9:59:07**
